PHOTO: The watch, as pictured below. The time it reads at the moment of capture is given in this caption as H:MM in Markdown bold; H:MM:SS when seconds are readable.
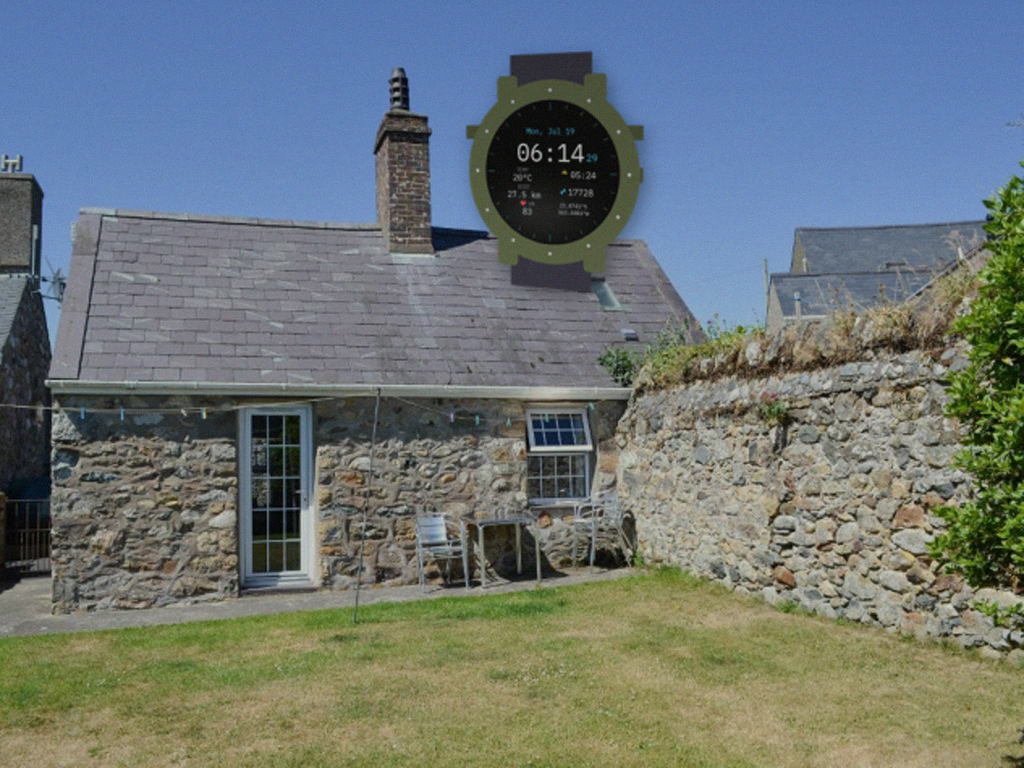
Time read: **6:14**
